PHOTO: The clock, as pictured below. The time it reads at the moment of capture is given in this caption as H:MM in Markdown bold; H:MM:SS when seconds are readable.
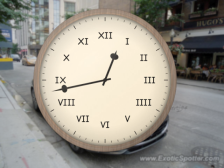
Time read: **12:43**
